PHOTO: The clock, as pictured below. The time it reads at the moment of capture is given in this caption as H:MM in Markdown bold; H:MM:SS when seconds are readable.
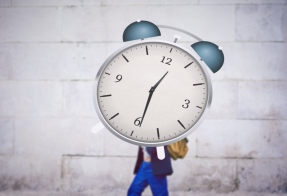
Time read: **12:29**
